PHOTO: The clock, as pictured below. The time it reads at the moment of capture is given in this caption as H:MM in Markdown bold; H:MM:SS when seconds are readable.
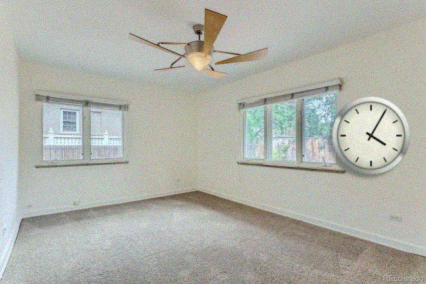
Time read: **4:05**
